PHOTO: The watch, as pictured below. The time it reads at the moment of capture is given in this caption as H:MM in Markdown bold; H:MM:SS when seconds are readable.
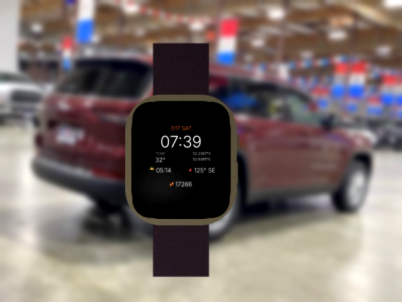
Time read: **7:39**
